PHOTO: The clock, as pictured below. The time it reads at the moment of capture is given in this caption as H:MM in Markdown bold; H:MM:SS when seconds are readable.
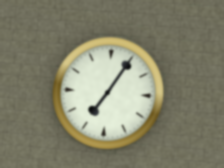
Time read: **7:05**
